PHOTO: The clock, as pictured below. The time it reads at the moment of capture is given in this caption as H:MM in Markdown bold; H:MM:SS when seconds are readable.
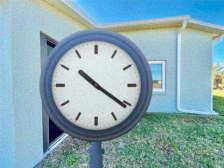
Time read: **10:21**
